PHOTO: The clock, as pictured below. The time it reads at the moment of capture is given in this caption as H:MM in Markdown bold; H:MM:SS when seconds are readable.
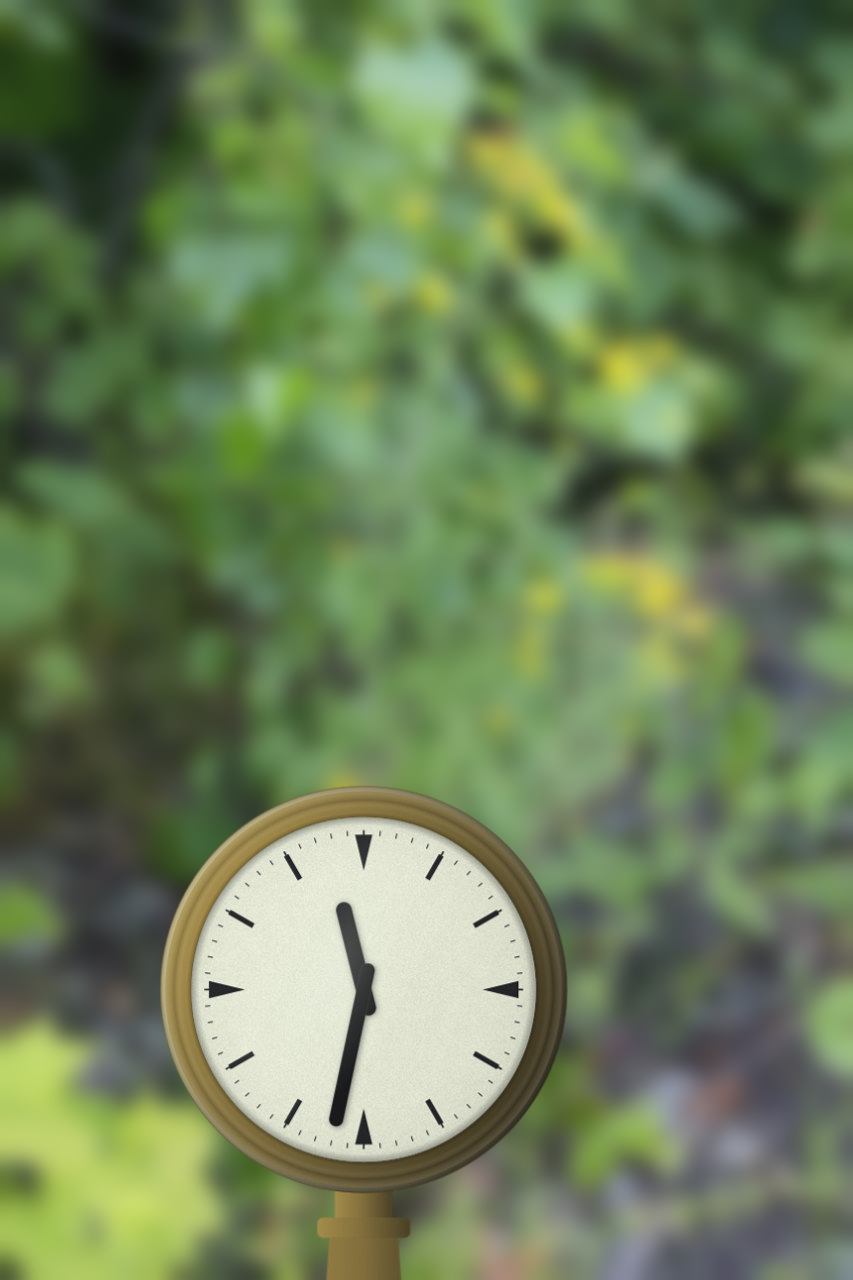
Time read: **11:32**
